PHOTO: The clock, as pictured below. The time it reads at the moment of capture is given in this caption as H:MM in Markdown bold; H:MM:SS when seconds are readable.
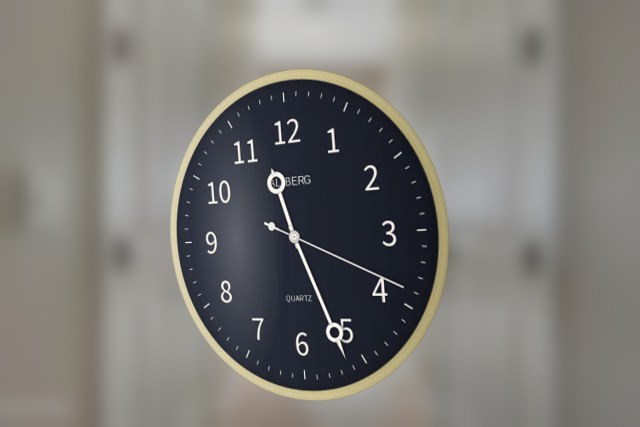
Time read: **11:26:19**
